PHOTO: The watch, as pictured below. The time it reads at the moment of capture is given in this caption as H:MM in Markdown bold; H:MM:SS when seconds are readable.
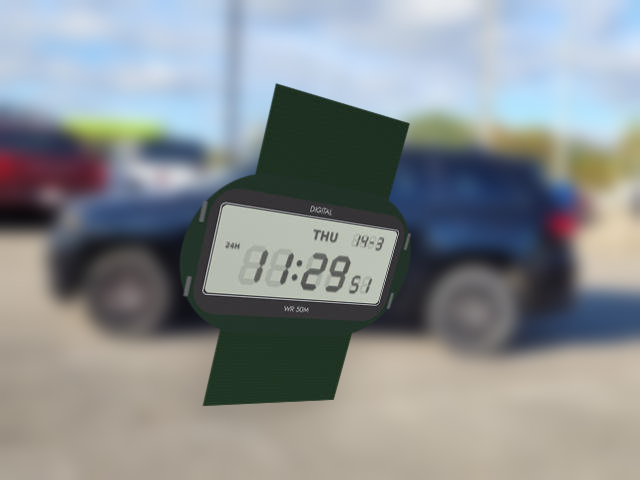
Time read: **11:29:51**
